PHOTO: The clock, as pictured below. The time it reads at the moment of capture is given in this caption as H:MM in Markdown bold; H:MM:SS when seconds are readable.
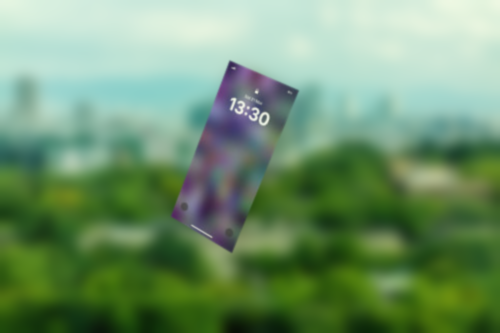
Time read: **13:30**
